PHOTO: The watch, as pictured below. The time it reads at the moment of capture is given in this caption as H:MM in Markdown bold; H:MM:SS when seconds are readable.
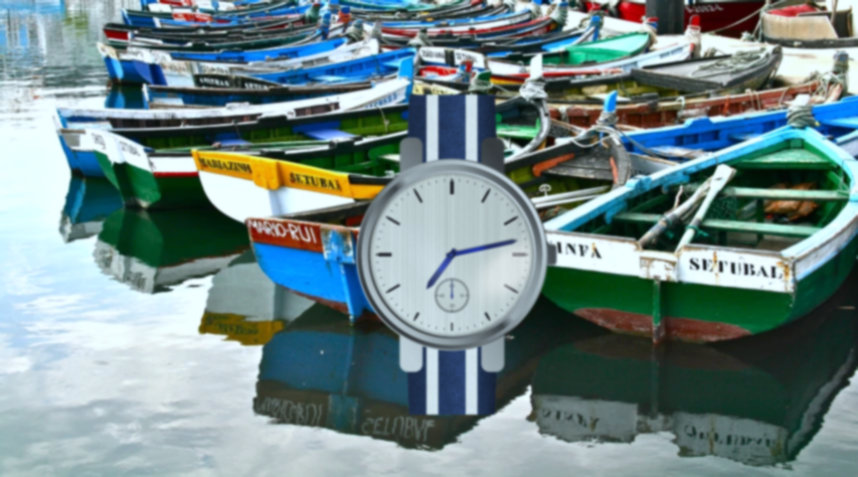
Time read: **7:13**
